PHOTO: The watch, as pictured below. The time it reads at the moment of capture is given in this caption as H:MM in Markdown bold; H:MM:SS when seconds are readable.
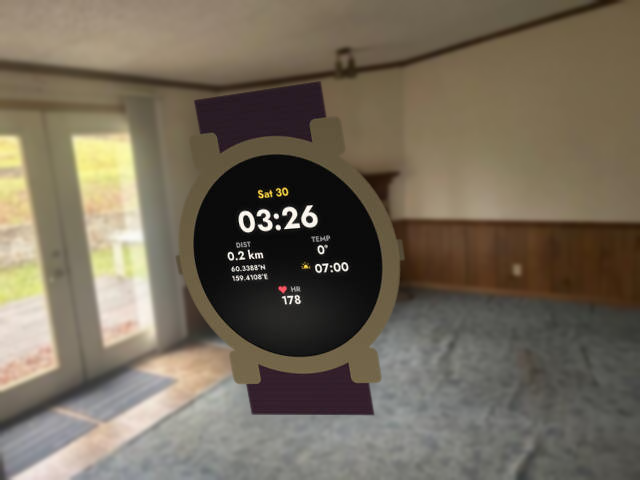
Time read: **3:26**
